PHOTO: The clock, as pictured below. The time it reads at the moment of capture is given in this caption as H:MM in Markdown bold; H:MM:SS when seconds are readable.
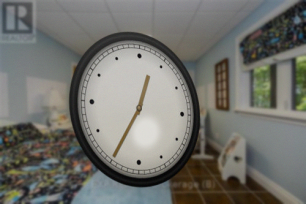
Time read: **12:35**
